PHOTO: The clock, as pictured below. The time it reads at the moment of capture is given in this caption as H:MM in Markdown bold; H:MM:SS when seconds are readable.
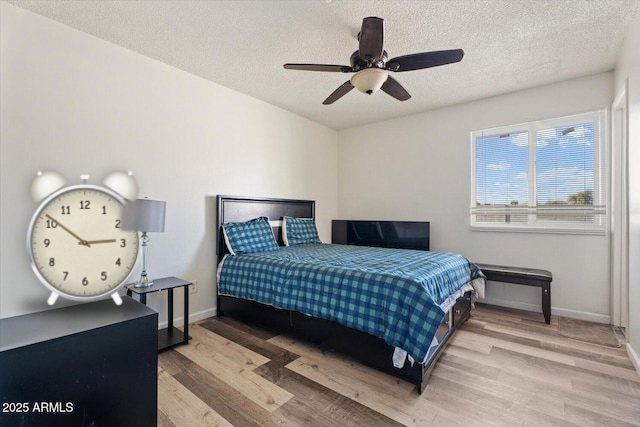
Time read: **2:51**
